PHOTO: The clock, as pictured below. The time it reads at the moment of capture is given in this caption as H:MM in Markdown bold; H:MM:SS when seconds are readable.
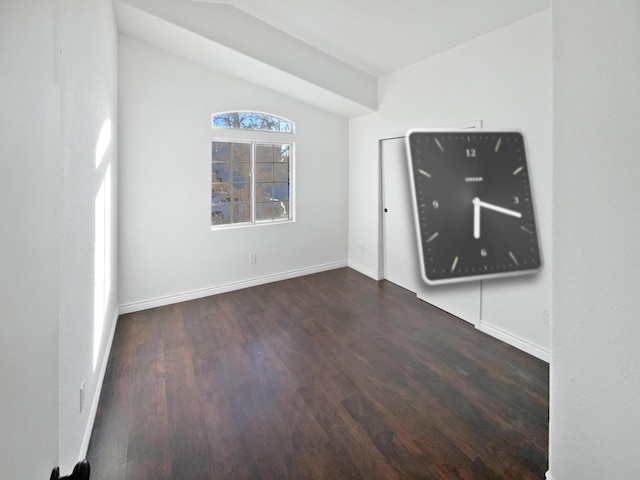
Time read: **6:18**
